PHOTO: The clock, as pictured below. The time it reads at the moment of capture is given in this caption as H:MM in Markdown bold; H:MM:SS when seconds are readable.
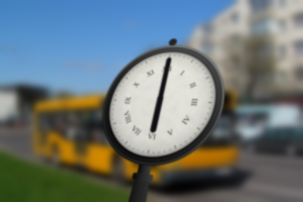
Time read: **6:00**
